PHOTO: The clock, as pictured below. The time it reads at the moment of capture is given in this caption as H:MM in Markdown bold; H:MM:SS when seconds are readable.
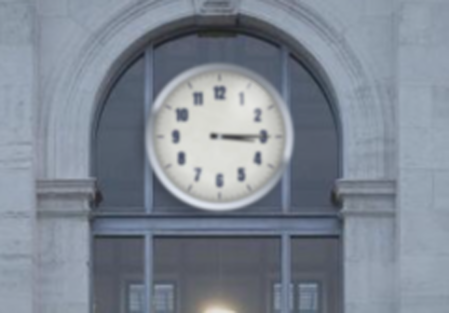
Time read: **3:15**
